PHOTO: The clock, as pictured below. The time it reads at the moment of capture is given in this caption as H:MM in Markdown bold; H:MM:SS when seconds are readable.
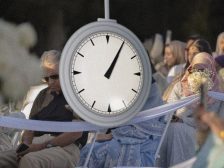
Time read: **1:05**
